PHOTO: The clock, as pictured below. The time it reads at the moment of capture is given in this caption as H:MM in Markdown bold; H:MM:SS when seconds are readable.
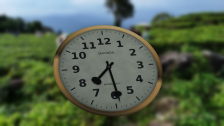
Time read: **7:29**
